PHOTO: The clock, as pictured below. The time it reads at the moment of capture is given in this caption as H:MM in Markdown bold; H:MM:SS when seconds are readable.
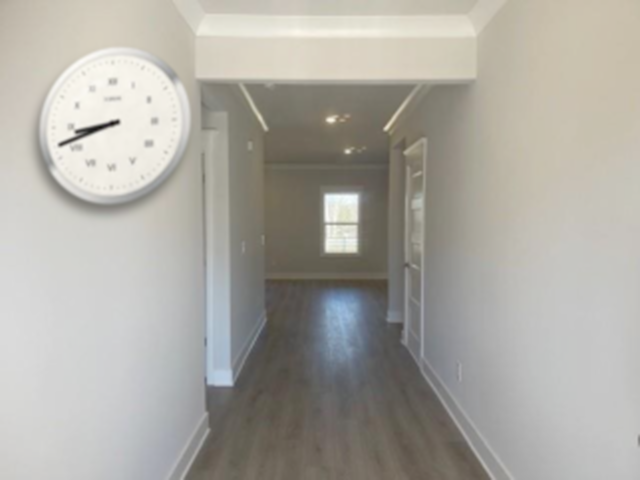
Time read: **8:42**
